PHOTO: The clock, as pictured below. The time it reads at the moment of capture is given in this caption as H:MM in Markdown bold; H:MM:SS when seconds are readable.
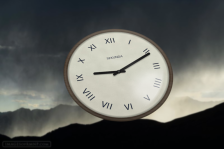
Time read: **9:11**
